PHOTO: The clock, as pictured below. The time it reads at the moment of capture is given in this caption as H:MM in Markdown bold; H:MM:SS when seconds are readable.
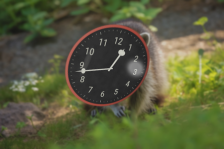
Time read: **12:43**
